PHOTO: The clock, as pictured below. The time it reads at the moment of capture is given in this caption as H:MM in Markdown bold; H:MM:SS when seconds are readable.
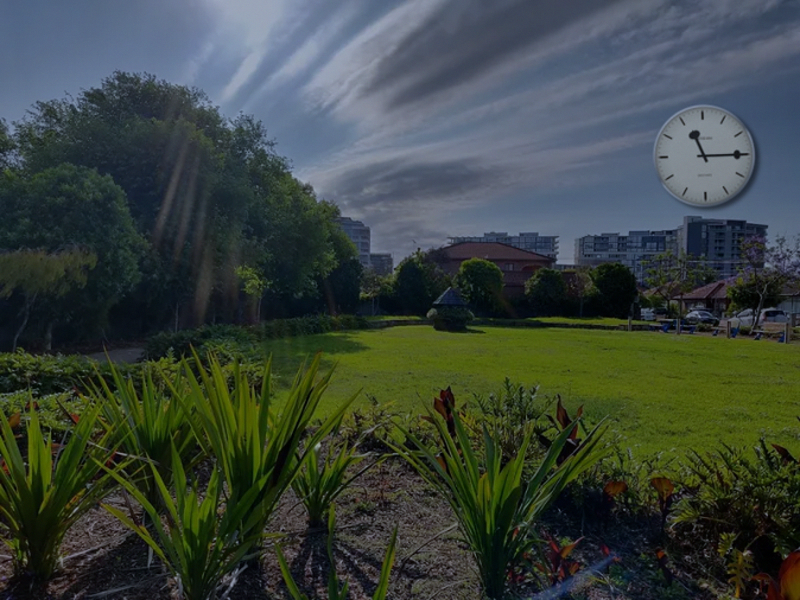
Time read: **11:15**
